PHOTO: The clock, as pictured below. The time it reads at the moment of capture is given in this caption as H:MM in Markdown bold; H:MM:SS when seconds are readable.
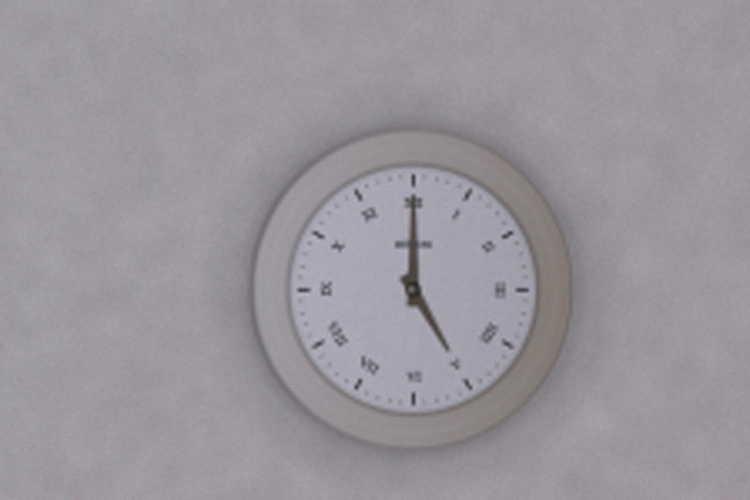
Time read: **5:00**
